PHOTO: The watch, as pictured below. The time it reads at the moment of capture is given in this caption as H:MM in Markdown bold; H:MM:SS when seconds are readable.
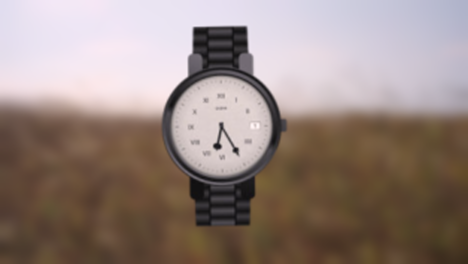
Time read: **6:25**
